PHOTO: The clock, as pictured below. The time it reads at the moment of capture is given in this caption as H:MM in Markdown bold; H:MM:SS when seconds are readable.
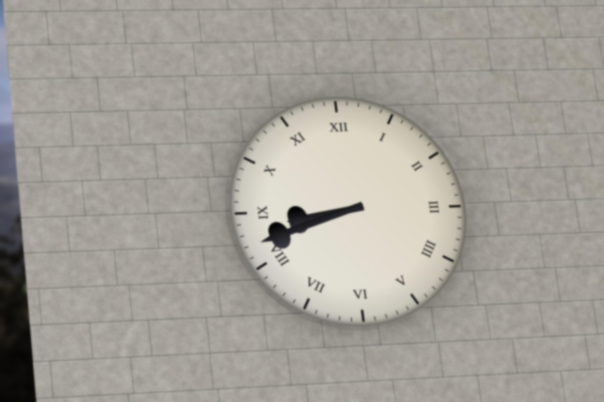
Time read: **8:42**
